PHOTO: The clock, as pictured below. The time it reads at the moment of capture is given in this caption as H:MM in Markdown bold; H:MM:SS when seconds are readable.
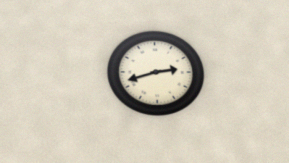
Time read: **2:42**
